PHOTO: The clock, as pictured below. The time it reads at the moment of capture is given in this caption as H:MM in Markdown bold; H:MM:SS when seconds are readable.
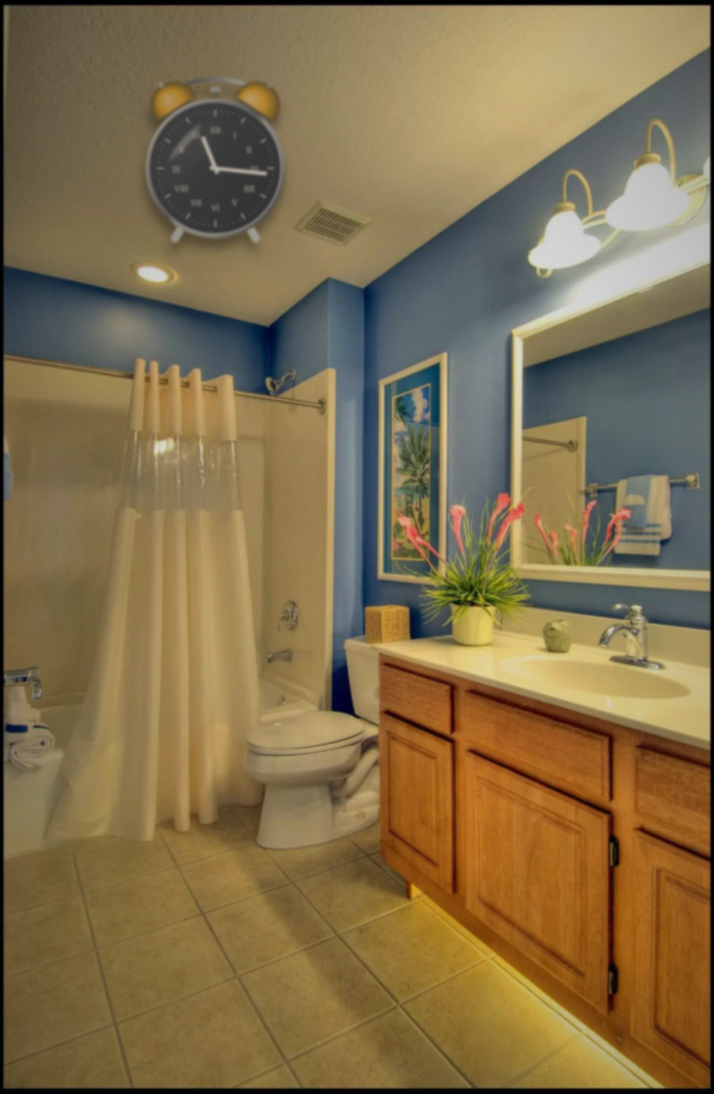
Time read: **11:16**
